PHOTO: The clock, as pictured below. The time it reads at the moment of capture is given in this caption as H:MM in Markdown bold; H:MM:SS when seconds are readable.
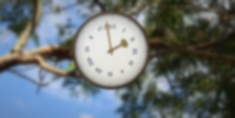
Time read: **1:58**
